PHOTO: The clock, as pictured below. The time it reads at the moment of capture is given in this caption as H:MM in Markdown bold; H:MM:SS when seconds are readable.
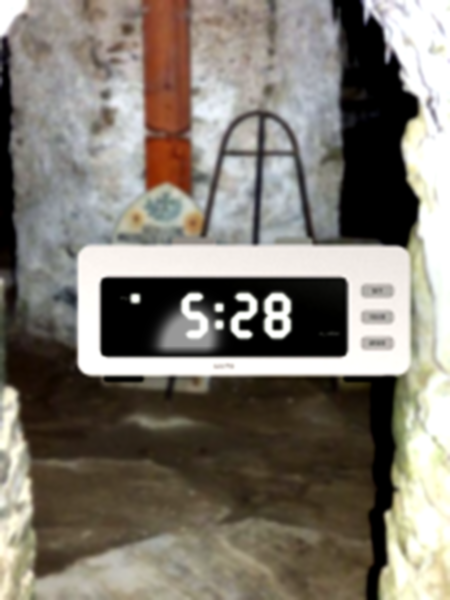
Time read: **5:28**
